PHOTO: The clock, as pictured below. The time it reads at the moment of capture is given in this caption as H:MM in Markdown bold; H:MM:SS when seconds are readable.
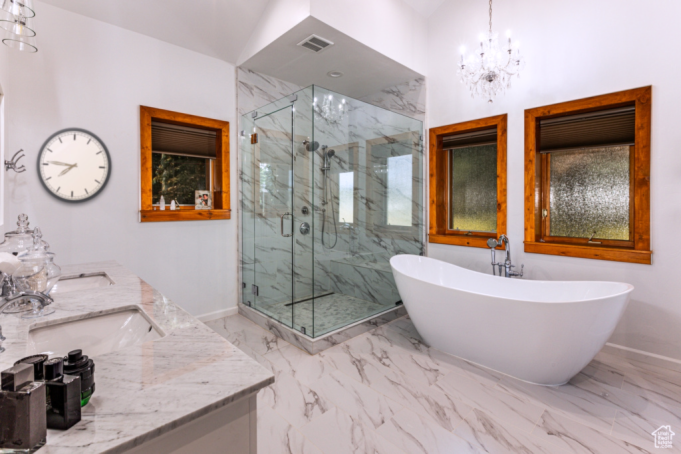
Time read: **7:46**
